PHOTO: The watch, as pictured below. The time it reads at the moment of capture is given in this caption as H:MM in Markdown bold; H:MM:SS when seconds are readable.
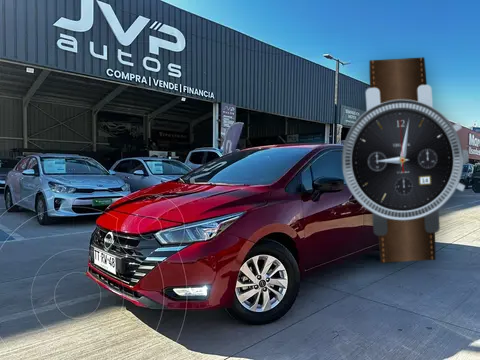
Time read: **9:02**
